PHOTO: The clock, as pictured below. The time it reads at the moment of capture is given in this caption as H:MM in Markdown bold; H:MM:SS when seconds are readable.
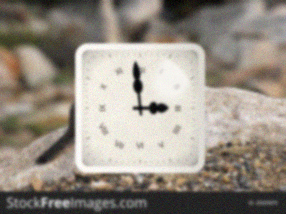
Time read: **2:59**
